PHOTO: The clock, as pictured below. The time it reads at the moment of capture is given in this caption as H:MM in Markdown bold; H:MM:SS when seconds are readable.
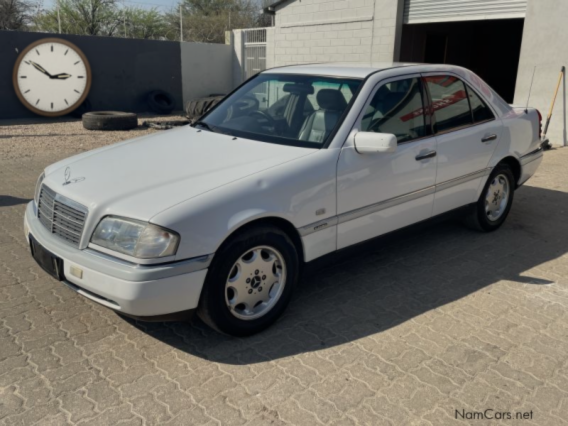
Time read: **2:51**
